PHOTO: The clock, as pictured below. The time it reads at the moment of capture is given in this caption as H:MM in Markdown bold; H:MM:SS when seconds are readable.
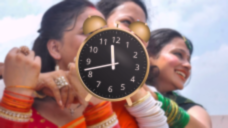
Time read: **11:42**
